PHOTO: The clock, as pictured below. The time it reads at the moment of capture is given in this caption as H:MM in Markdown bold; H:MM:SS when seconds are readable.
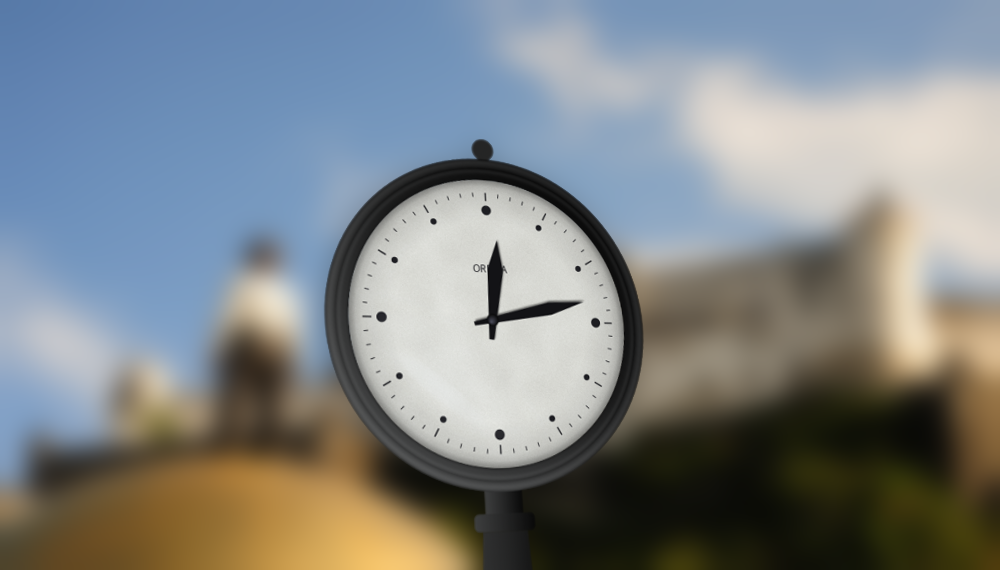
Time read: **12:13**
